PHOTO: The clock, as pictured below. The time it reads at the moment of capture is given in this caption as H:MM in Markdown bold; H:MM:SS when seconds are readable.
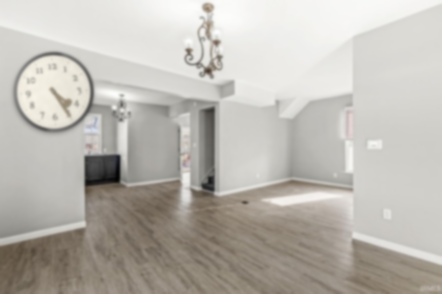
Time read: **4:25**
